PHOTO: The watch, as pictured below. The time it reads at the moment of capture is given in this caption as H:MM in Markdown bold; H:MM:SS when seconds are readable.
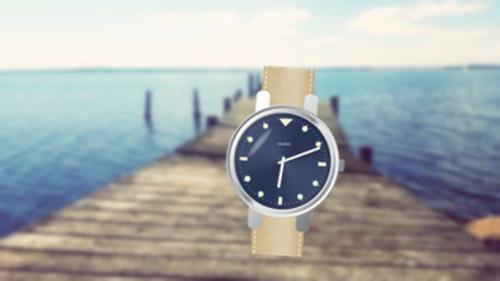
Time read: **6:11**
